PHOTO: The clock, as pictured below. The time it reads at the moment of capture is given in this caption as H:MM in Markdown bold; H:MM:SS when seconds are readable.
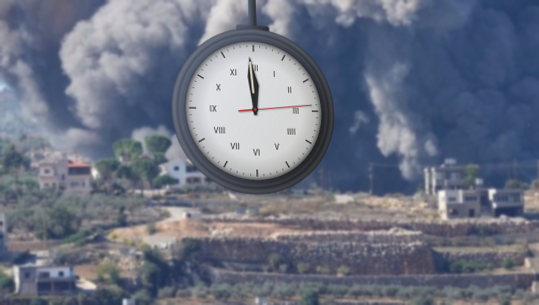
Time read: **11:59:14**
